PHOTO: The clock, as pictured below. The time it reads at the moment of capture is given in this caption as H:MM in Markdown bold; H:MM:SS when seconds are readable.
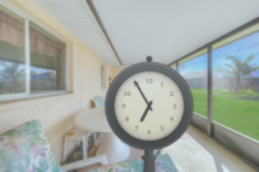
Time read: **6:55**
